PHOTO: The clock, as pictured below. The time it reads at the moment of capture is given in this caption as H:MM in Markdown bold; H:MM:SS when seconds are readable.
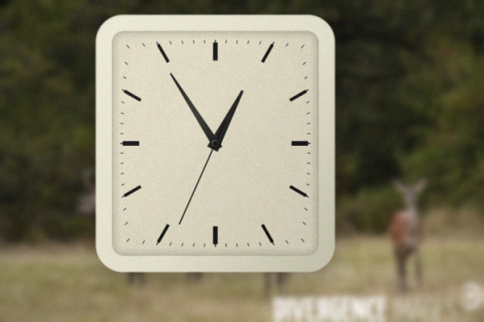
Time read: **12:54:34**
